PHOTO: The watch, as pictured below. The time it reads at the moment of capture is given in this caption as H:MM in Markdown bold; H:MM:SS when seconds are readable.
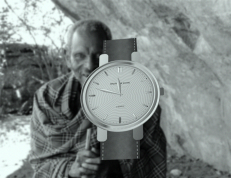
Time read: **11:48**
